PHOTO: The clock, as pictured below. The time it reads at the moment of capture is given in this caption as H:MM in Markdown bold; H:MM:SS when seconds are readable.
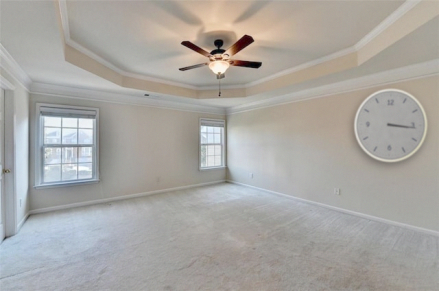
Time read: **3:16**
